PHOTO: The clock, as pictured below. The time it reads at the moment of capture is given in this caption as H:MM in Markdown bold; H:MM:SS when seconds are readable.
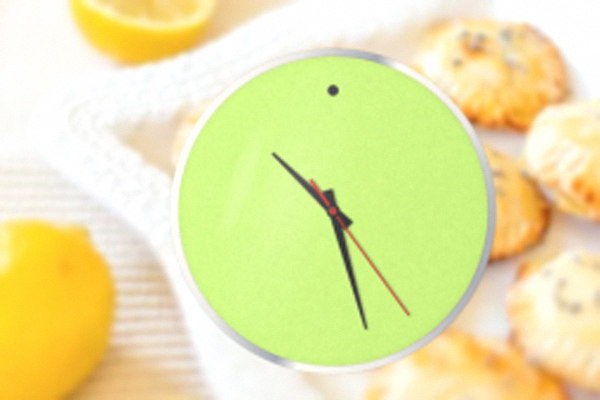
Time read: **10:27:24**
